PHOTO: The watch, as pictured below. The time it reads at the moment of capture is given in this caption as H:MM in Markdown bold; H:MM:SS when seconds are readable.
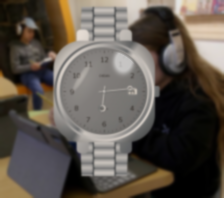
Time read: **6:14**
